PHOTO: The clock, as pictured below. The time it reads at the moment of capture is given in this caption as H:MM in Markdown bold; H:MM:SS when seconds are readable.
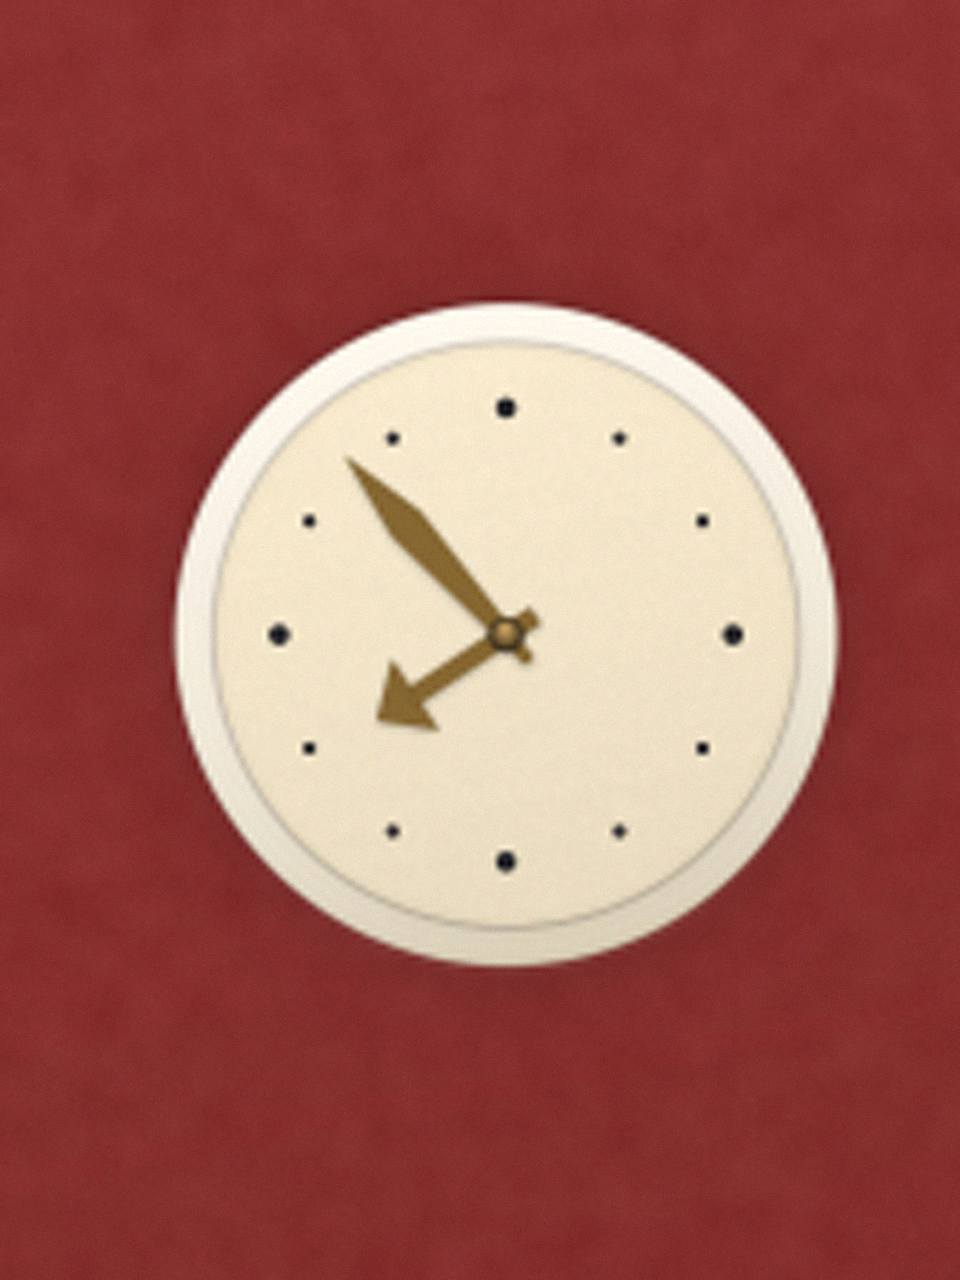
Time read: **7:53**
